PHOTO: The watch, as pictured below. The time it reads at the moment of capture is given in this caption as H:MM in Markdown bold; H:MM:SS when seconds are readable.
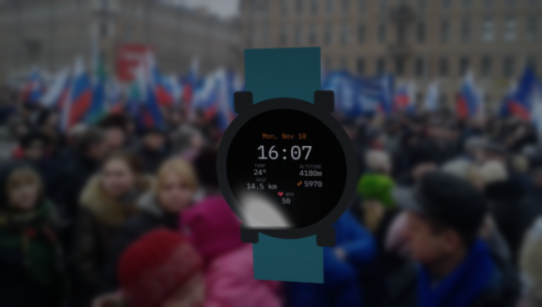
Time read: **16:07**
